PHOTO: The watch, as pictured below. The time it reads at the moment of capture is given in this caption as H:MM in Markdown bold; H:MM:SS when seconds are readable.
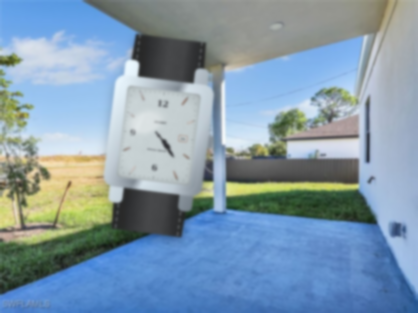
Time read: **4:23**
